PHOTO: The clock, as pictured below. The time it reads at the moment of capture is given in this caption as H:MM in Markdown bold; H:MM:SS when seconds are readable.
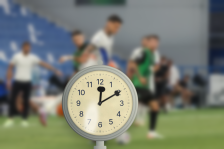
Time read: **12:10**
